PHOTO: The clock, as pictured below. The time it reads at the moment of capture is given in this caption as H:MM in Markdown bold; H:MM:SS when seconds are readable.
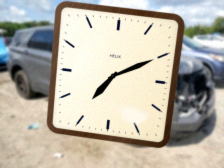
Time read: **7:10**
